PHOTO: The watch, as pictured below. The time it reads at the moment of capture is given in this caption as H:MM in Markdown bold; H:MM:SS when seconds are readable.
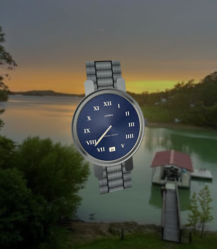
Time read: **7:38**
